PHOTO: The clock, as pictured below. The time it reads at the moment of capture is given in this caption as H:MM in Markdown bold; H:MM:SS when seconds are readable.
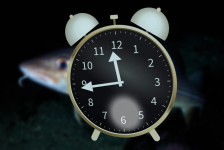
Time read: **11:44**
